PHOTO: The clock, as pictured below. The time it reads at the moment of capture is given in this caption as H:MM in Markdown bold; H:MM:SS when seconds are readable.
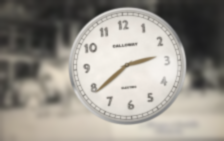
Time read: **2:39**
